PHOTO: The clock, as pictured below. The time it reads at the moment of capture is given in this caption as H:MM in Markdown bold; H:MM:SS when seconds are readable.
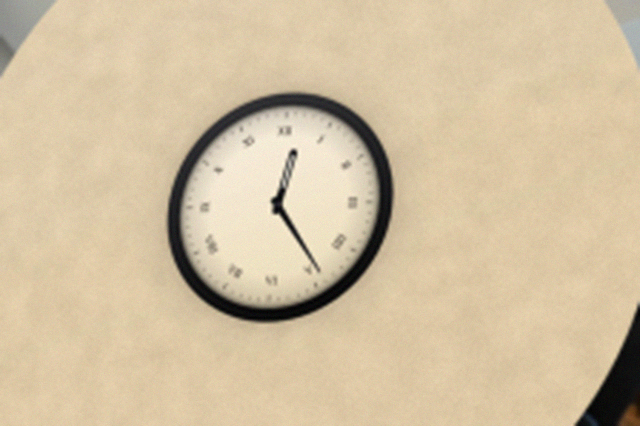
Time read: **12:24**
